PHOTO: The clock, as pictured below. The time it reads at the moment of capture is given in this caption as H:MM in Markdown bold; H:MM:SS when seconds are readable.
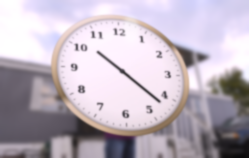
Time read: **10:22**
